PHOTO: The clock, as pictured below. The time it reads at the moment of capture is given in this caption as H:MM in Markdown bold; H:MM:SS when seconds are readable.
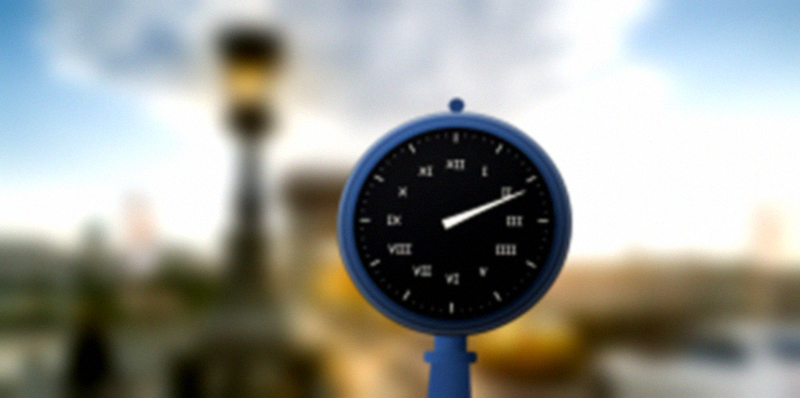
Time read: **2:11**
